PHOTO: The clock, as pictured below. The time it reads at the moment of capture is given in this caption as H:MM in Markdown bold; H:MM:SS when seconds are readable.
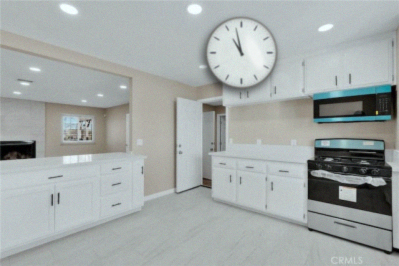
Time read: **10:58**
